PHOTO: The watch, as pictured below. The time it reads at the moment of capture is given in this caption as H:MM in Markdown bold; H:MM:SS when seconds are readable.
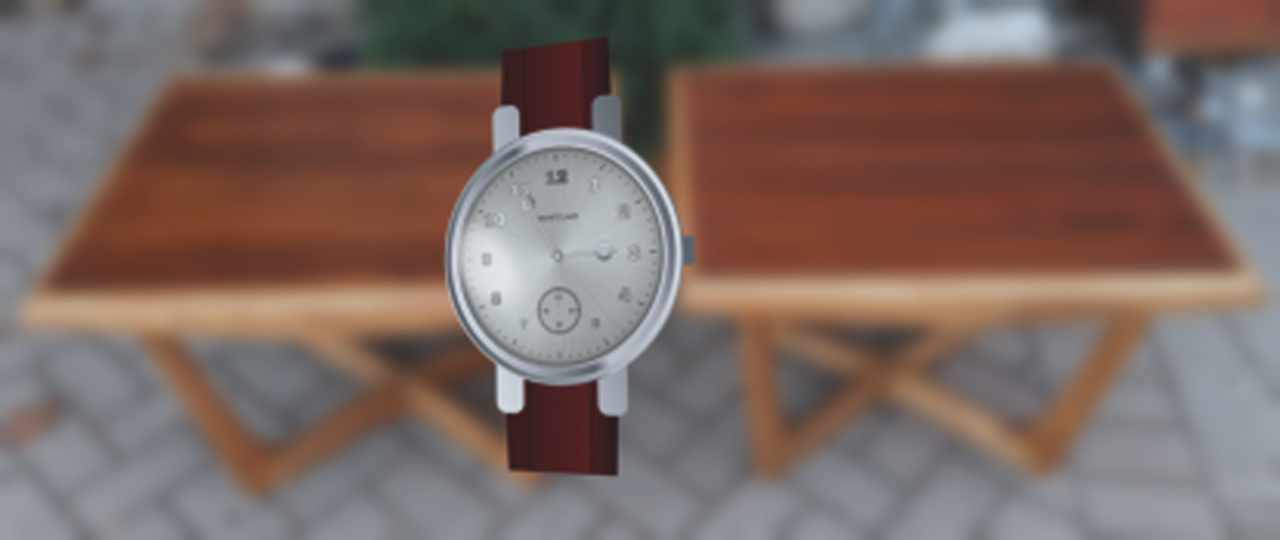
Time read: **2:55**
